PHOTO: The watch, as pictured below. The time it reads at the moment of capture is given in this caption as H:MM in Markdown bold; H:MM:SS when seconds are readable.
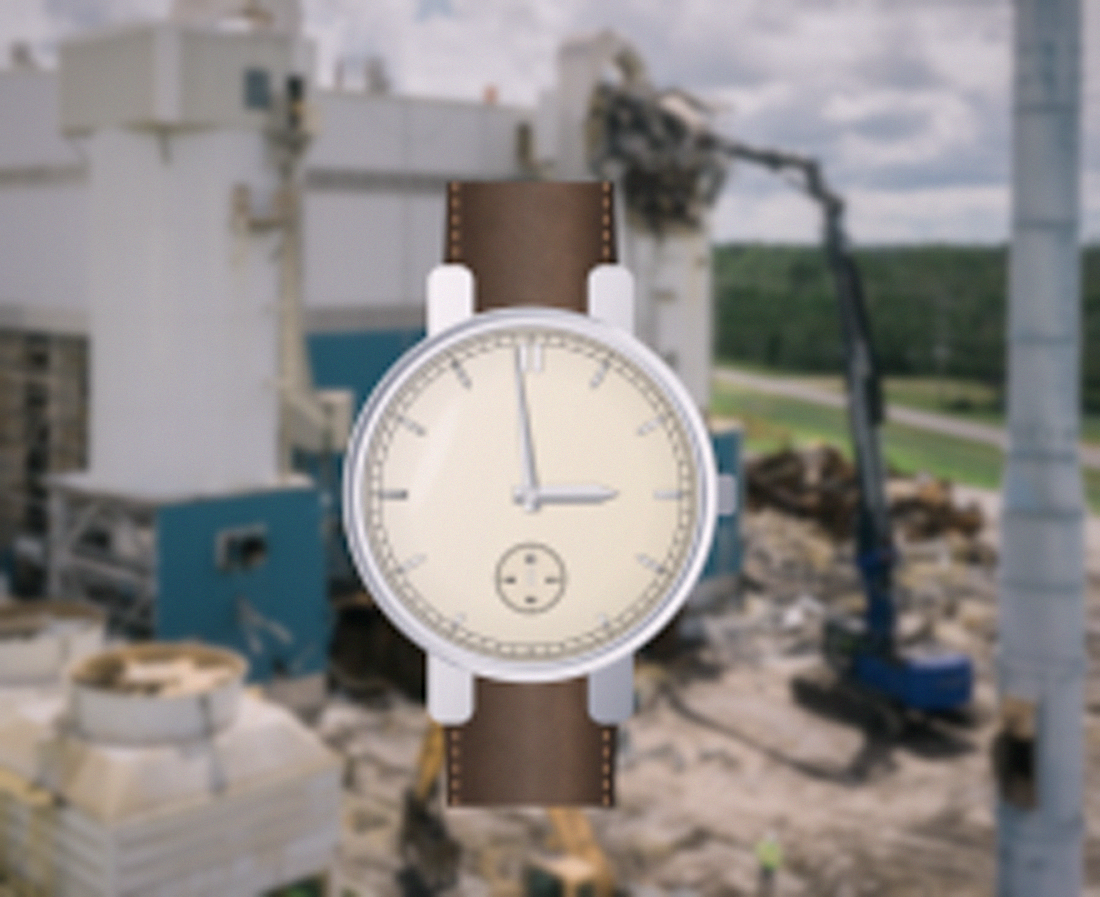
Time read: **2:59**
